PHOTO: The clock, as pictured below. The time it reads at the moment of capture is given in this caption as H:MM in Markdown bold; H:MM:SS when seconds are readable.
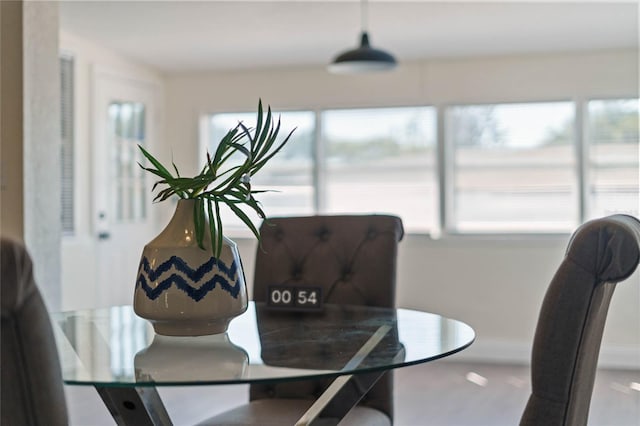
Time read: **0:54**
